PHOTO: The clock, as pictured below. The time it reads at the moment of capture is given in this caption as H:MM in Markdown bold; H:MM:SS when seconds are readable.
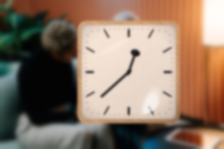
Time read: **12:38**
